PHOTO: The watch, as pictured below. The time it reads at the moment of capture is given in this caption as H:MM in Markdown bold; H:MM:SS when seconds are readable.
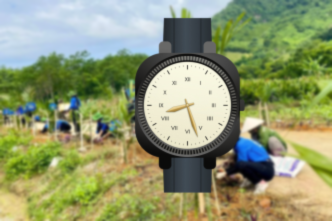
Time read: **8:27**
